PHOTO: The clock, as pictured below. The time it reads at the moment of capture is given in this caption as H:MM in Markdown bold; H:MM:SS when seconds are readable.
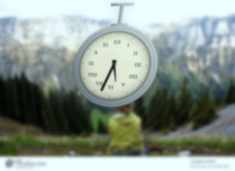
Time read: **5:33**
